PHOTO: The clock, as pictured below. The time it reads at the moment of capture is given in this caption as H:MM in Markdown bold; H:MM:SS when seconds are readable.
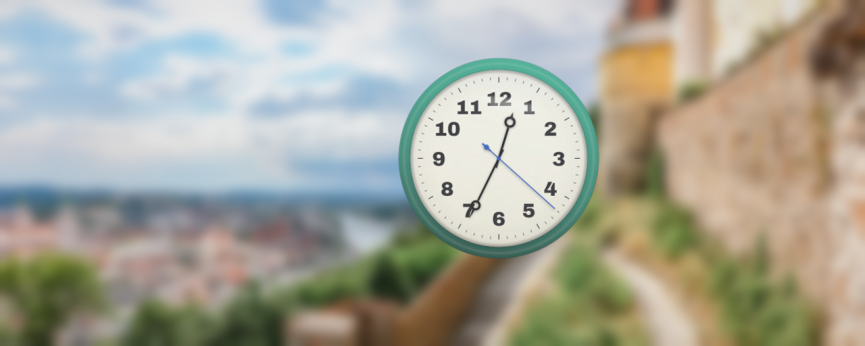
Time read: **12:34:22**
